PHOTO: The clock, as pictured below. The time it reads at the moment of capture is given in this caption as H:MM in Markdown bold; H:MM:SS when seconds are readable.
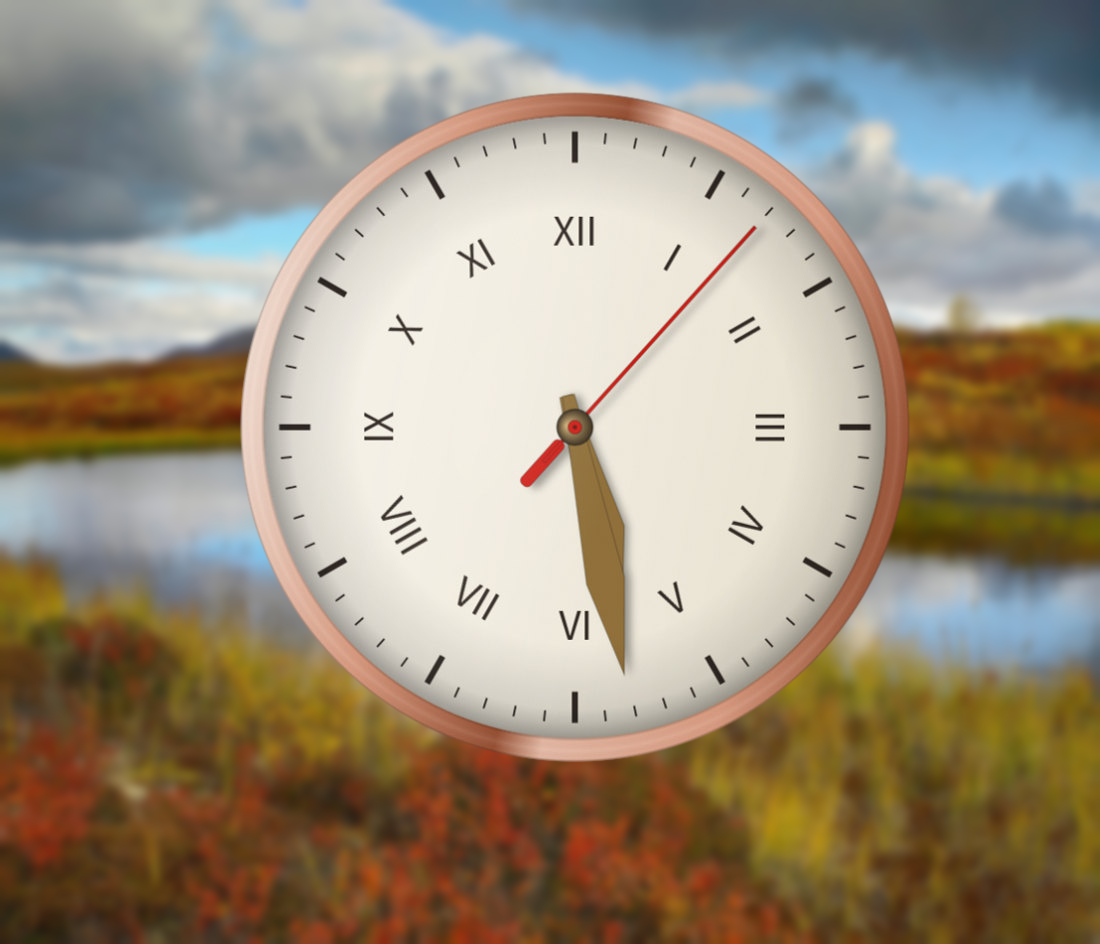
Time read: **5:28:07**
